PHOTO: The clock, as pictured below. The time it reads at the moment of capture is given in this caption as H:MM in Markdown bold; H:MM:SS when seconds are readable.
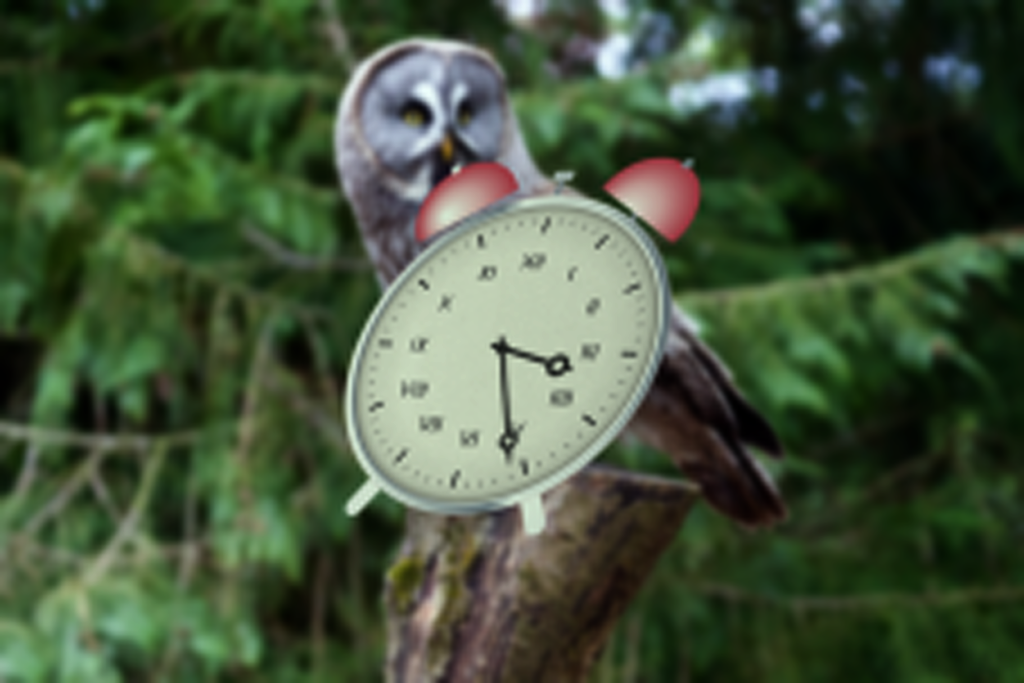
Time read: **3:26**
